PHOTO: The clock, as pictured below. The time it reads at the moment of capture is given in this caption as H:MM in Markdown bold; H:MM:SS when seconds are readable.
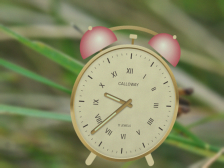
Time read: **9:38**
